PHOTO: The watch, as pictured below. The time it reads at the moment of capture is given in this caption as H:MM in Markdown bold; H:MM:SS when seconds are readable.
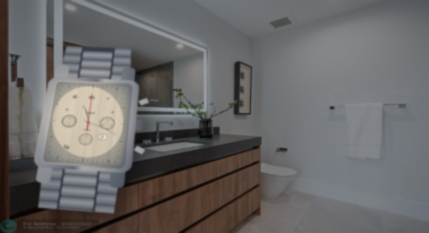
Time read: **11:19**
